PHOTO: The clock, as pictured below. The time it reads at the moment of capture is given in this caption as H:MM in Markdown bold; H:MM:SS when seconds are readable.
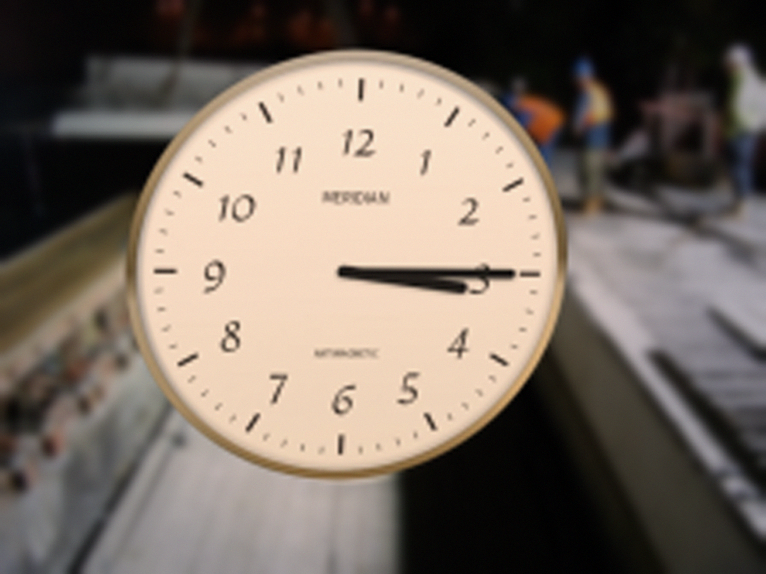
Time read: **3:15**
